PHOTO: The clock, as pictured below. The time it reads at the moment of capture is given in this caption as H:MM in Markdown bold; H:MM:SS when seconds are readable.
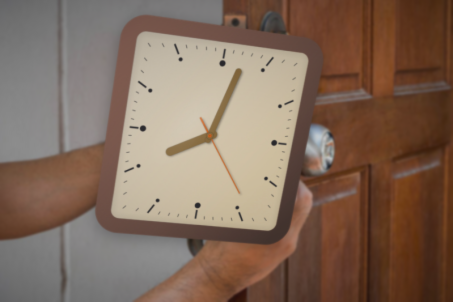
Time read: **8:02:24**
